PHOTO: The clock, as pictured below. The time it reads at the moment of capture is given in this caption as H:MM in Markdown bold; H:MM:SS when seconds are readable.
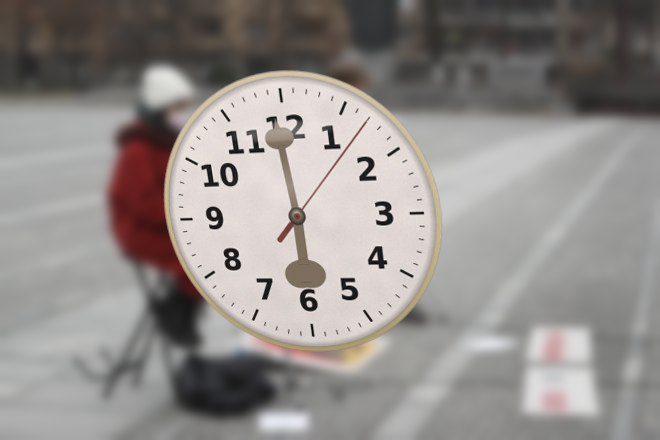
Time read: **5:59:07**
